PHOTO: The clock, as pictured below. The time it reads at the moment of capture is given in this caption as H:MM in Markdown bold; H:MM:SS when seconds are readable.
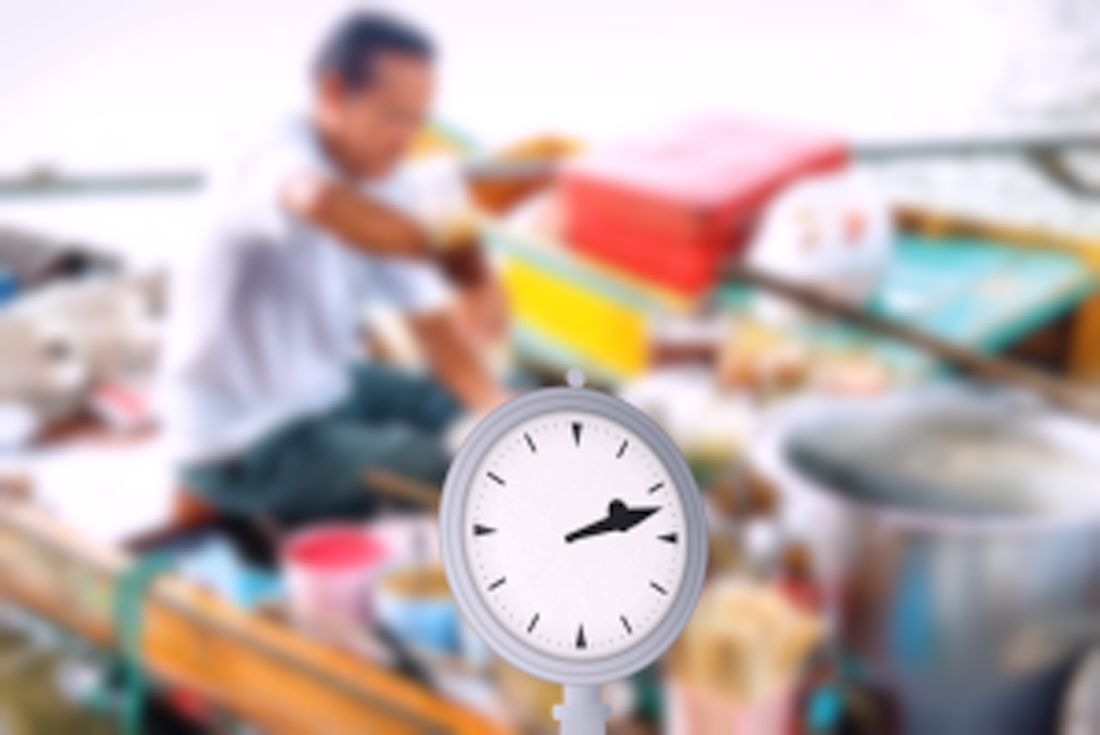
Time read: **2:12**
